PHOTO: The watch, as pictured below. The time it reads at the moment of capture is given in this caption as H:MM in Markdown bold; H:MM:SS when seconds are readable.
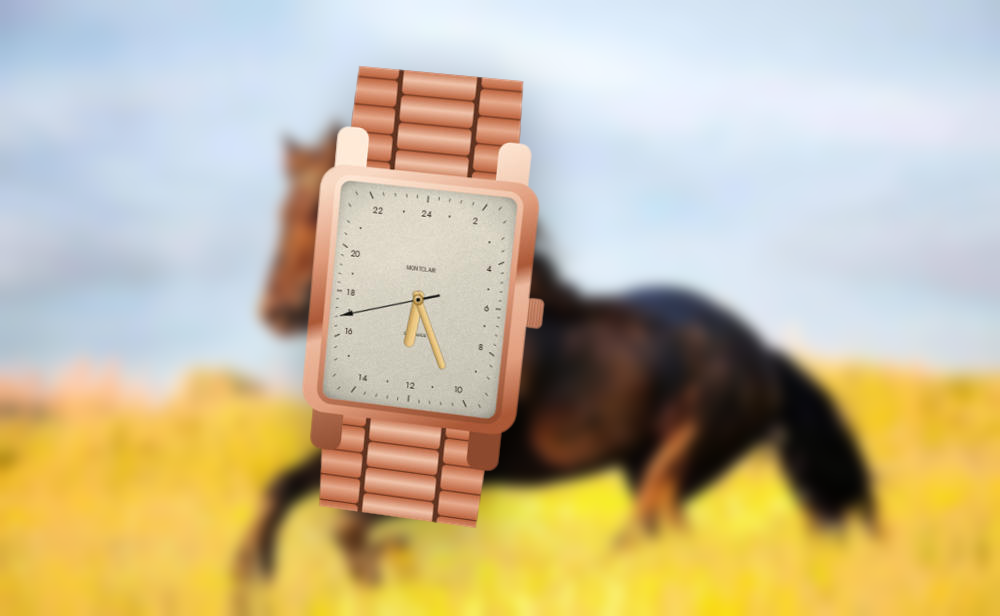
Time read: **12:25:42**
